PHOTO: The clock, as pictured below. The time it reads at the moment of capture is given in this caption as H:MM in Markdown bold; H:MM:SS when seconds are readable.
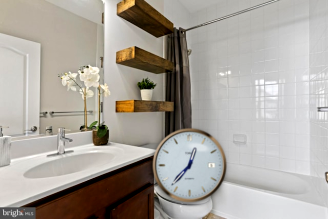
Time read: **12:37**
